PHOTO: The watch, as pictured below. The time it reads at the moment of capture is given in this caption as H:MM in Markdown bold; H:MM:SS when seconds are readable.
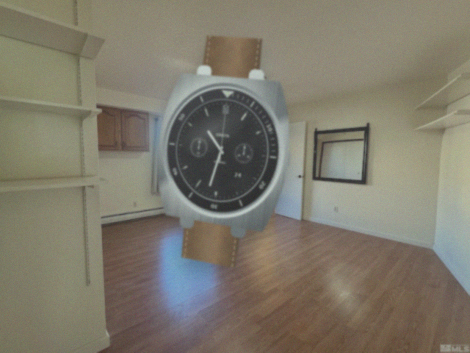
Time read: **10:32**
